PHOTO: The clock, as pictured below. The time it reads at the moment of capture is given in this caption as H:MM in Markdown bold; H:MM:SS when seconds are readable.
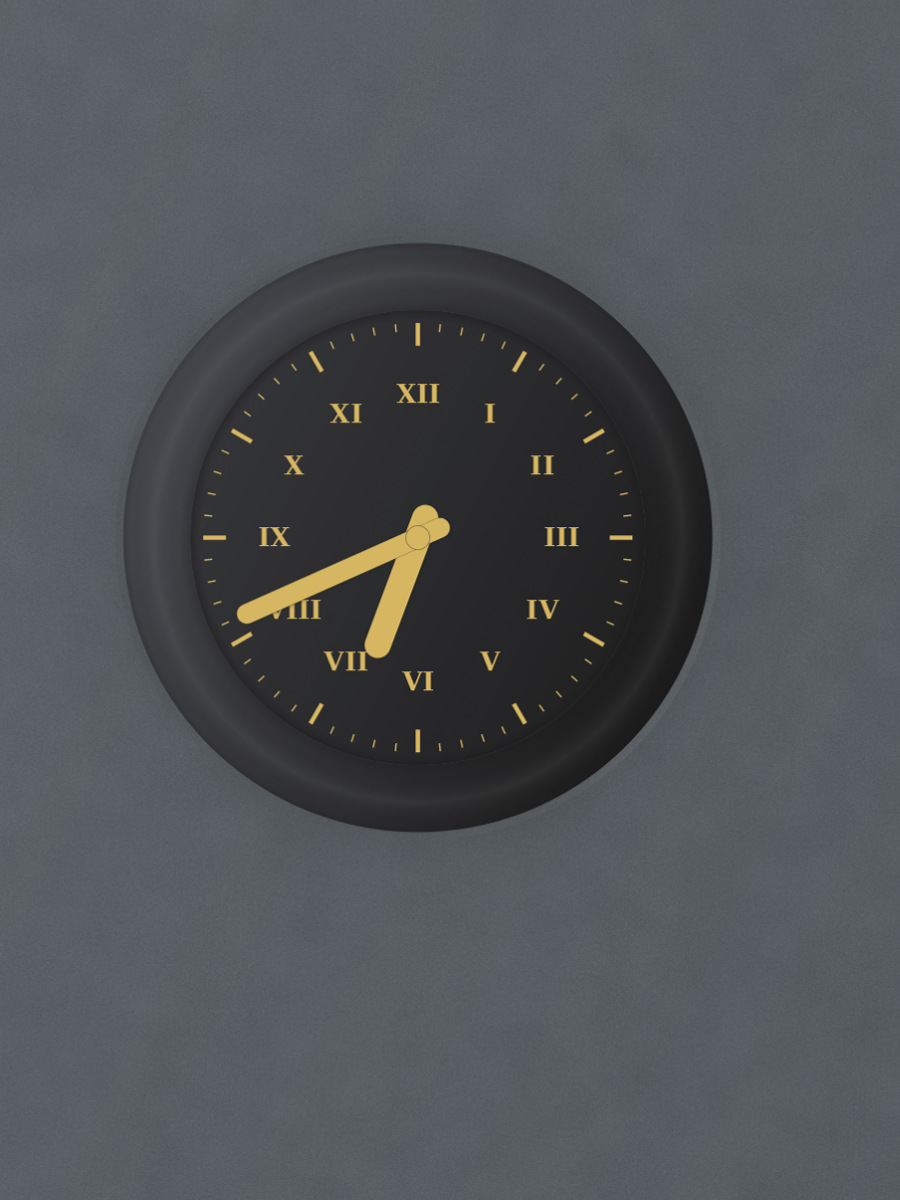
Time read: **6:41**
